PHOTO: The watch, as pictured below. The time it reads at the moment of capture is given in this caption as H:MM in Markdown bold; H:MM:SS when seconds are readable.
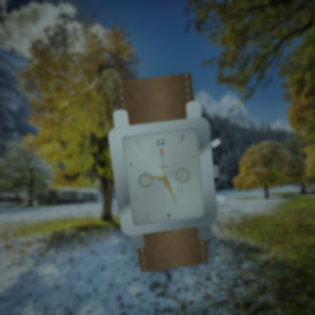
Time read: **9:27**
